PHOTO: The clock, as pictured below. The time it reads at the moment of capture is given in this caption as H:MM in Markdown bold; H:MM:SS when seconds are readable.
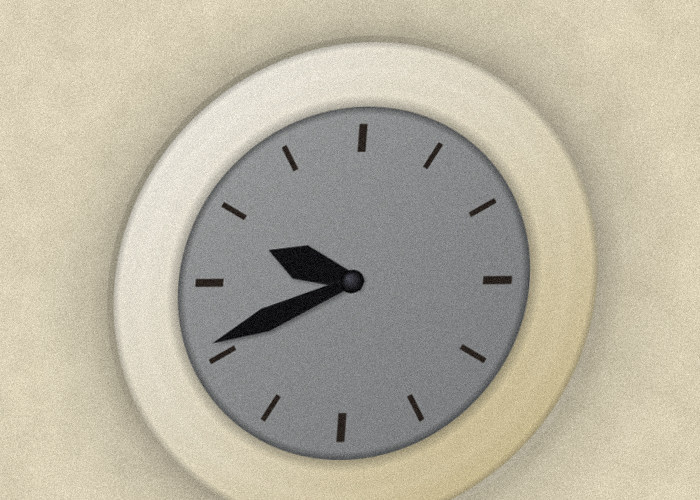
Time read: **9:41**
